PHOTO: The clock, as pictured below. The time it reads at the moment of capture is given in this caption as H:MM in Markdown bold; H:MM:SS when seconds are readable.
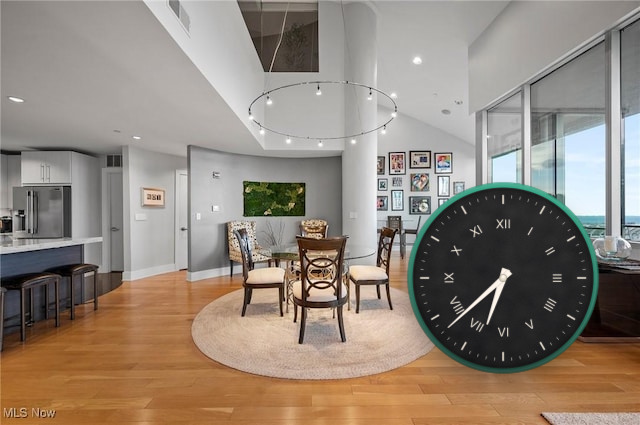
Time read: **6:38**
